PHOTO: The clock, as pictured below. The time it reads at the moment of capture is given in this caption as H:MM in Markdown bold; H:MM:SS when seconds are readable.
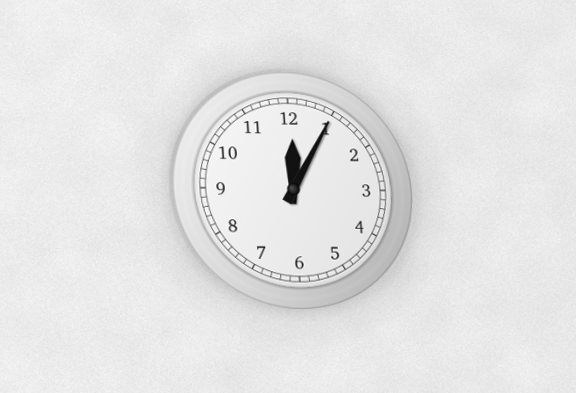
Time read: **12:05**
